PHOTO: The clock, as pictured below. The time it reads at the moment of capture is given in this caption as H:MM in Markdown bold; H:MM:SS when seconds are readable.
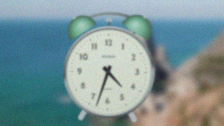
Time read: **4:33**
